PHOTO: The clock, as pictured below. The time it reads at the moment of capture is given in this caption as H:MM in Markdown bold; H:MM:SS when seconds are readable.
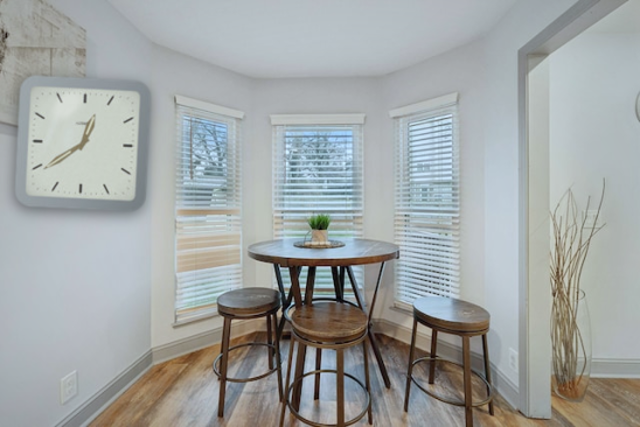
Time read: **12:39**
